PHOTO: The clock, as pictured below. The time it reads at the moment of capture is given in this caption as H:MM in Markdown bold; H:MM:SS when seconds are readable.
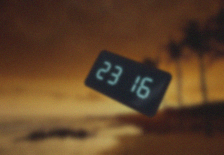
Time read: **23:16**
